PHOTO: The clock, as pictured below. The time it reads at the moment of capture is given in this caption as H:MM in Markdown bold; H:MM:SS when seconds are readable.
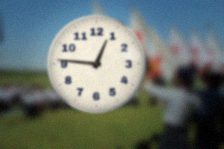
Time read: **12:46**
